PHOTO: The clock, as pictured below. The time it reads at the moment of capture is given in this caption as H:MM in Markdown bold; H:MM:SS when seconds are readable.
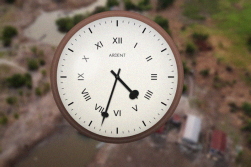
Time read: **4:33**
